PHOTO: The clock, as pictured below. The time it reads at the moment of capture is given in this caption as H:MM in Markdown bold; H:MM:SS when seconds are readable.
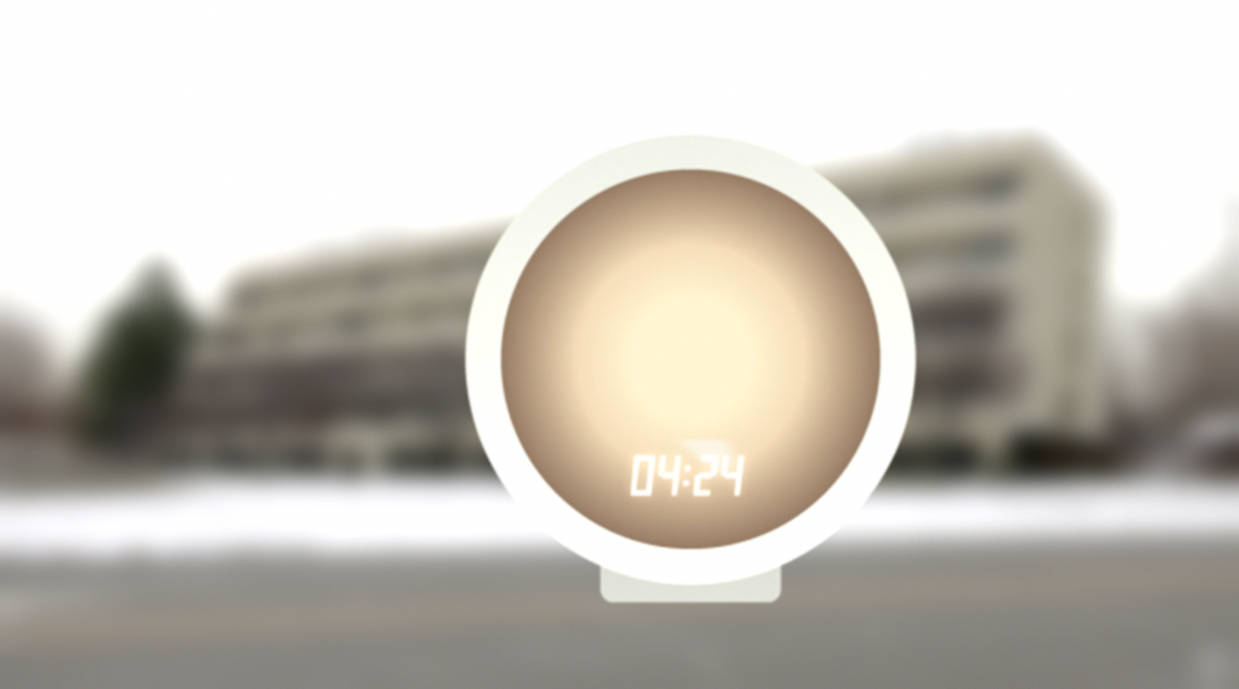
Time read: **4:24**
